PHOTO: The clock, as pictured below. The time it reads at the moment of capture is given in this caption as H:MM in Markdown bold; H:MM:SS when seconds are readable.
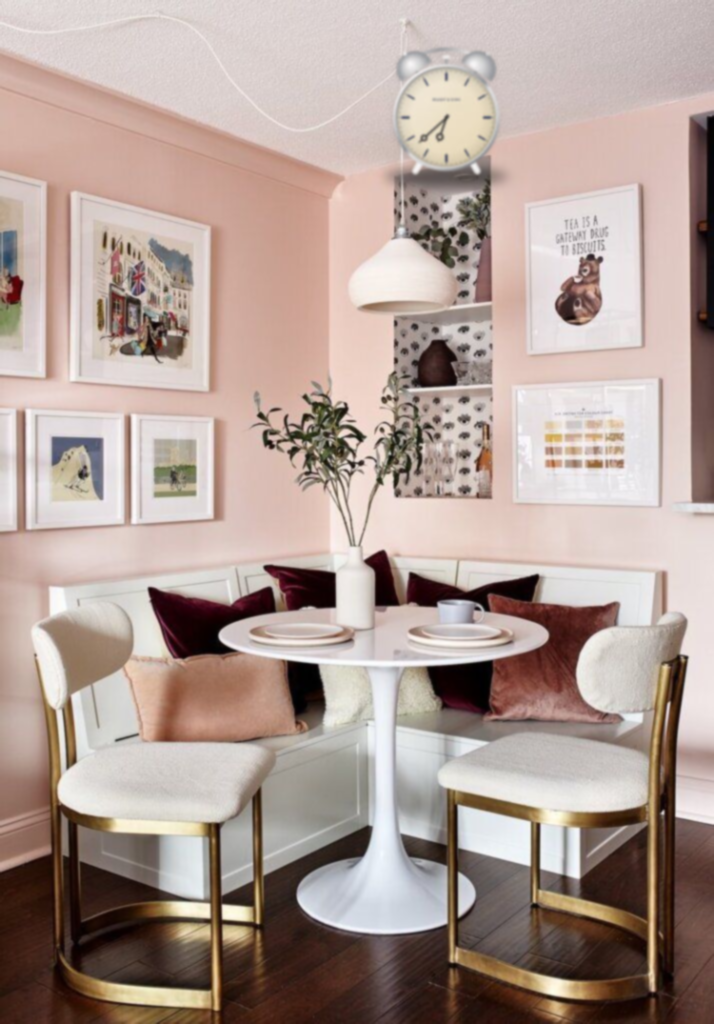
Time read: **6:38**
